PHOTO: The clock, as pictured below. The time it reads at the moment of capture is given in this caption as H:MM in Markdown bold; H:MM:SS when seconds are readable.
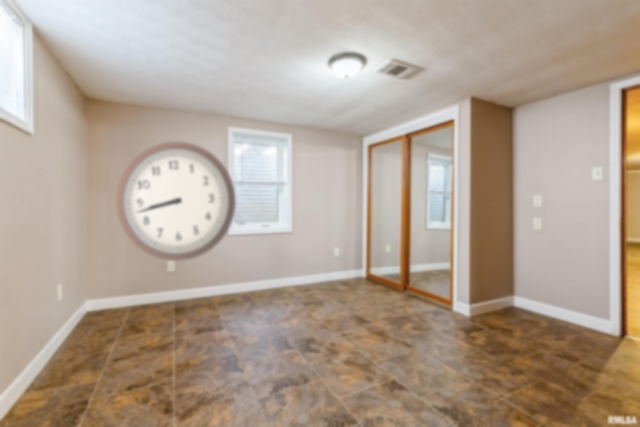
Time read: **8:43**
